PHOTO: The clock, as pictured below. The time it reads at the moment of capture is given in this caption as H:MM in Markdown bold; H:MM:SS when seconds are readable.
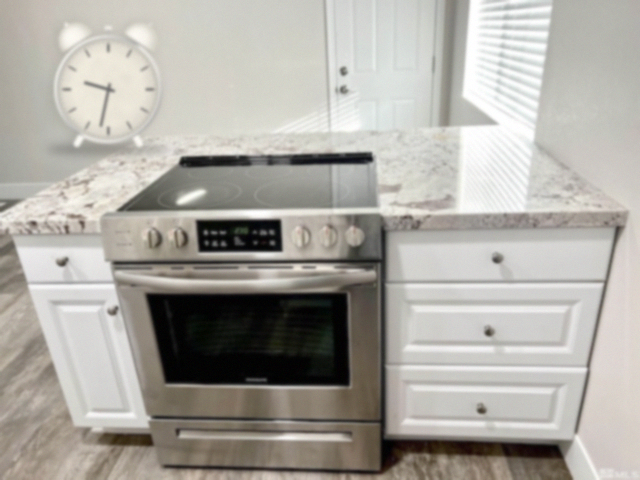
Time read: **9:32**
